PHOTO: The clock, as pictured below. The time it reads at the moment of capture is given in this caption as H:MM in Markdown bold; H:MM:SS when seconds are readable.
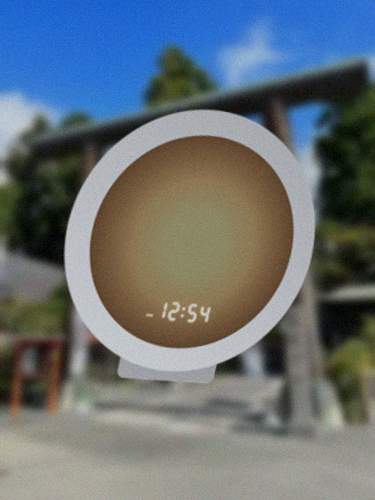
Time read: **12:54**
